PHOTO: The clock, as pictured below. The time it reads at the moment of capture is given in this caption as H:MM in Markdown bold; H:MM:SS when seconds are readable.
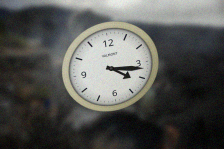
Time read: **4:17**
